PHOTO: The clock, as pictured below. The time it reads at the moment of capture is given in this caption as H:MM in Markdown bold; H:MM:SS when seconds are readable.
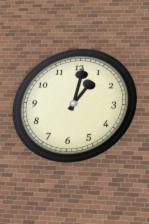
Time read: **1:01**
